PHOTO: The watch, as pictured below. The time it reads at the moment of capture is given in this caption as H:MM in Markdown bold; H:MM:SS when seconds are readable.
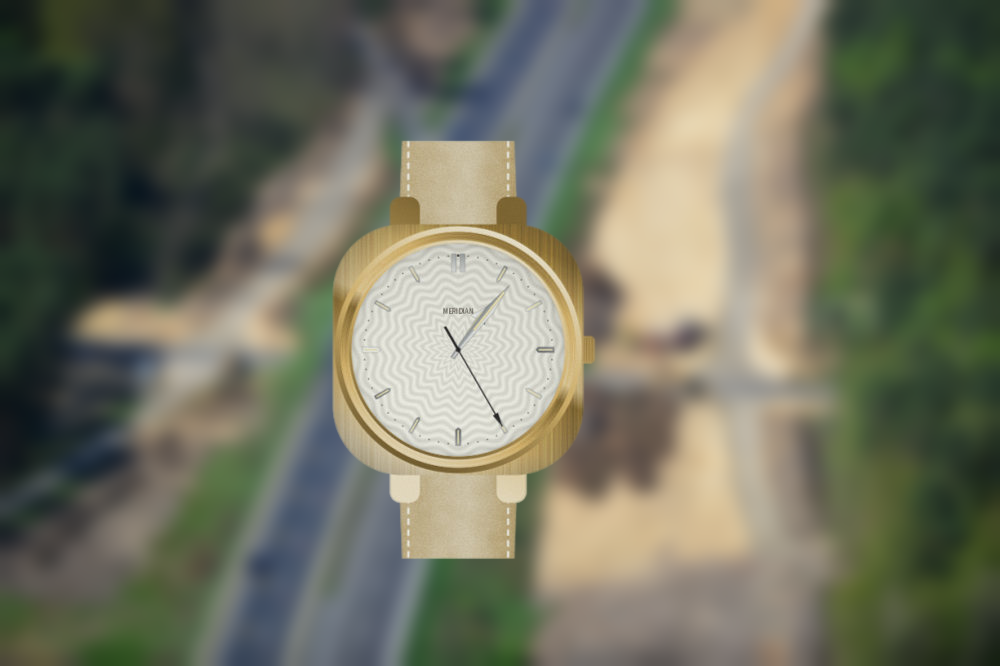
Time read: **1:06:25**
